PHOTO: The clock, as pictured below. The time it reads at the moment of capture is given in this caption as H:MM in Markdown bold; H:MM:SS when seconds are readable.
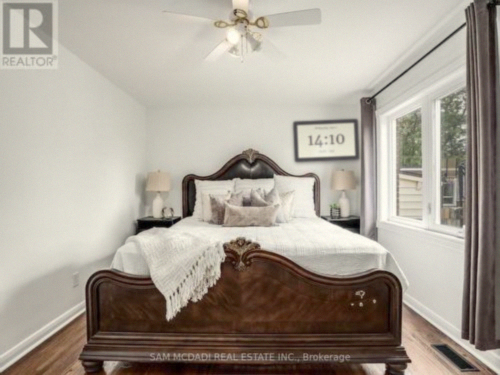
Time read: **14:10**
